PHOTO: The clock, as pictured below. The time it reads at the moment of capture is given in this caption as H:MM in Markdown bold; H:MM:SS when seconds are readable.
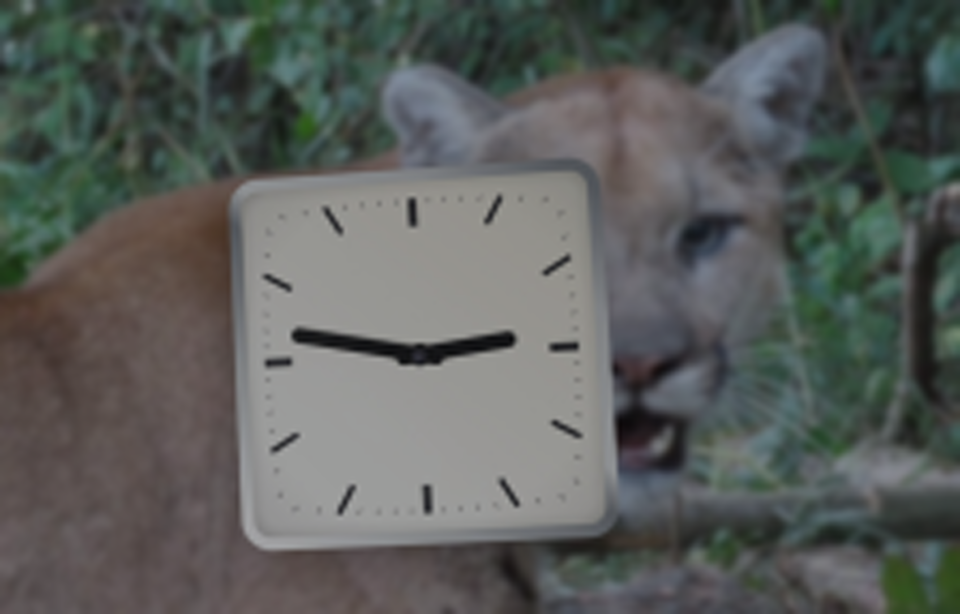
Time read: **2:47**
